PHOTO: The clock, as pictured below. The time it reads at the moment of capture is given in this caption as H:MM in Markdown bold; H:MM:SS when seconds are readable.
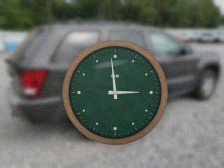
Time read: **2:59**
